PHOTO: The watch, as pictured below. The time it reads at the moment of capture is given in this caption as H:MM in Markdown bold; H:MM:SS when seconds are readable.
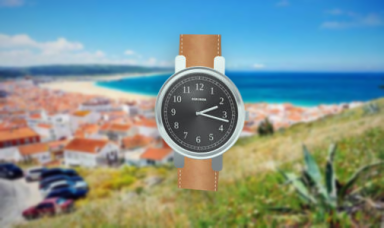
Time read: **2:17**
